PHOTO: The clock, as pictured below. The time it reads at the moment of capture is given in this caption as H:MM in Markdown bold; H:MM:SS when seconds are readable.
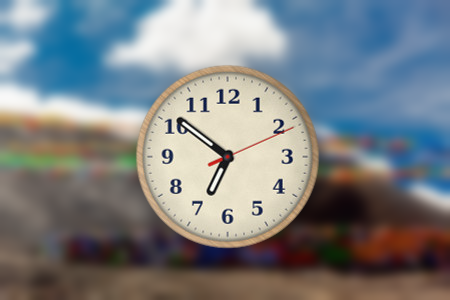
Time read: **6:51:11**
